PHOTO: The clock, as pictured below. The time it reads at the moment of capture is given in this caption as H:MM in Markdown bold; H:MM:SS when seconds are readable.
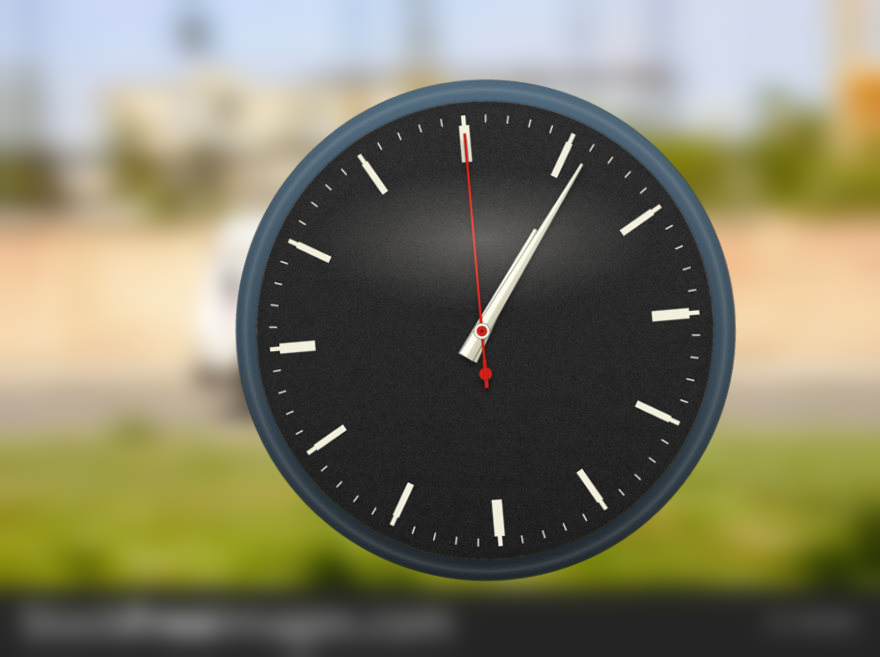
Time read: **1:06:00**
